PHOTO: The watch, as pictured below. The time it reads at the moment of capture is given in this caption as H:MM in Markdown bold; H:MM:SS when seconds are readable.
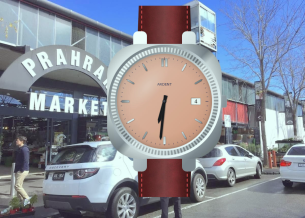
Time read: **6:31**
